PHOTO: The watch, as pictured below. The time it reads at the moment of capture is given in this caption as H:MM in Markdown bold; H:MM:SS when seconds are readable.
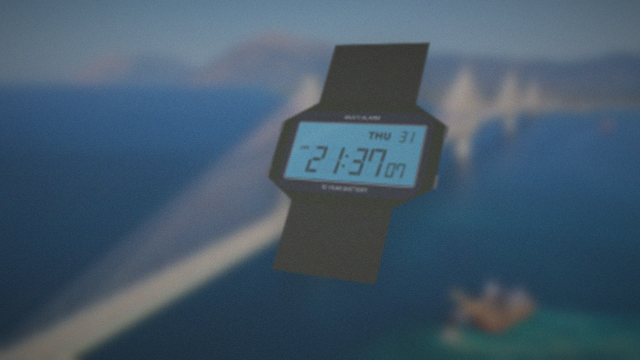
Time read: **21:37:07**
